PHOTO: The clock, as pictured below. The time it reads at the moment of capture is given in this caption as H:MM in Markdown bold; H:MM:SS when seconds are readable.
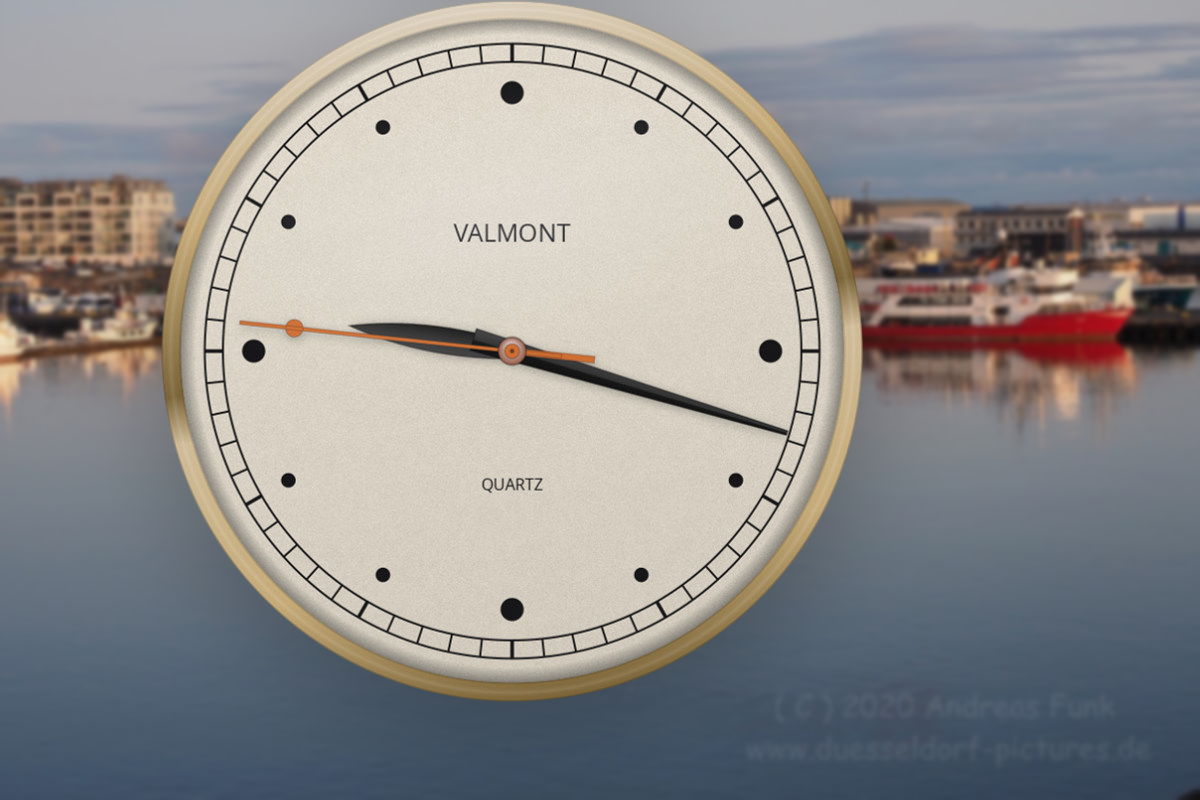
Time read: **9:17:46**
